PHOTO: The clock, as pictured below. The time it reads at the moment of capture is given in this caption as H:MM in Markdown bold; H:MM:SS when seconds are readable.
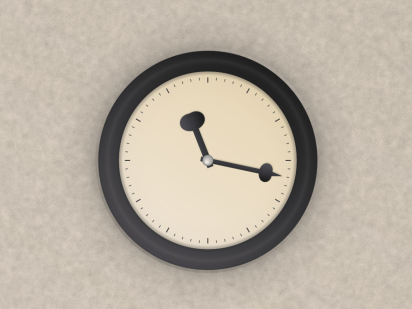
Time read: **11:17**
